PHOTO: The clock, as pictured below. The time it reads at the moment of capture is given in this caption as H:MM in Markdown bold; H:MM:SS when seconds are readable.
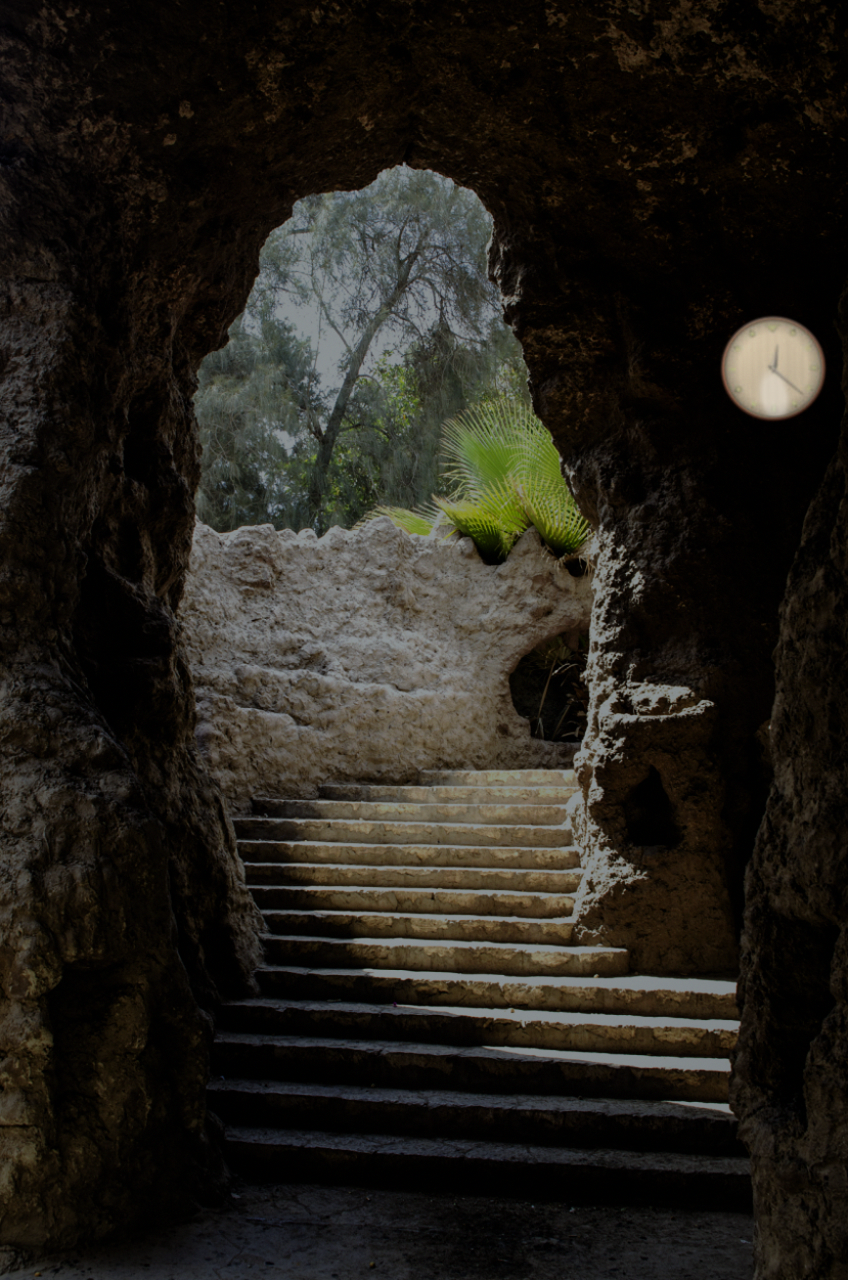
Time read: **12:22**
